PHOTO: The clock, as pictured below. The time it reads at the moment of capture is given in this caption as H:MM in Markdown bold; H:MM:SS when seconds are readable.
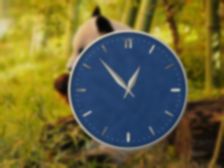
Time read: **12:53**
